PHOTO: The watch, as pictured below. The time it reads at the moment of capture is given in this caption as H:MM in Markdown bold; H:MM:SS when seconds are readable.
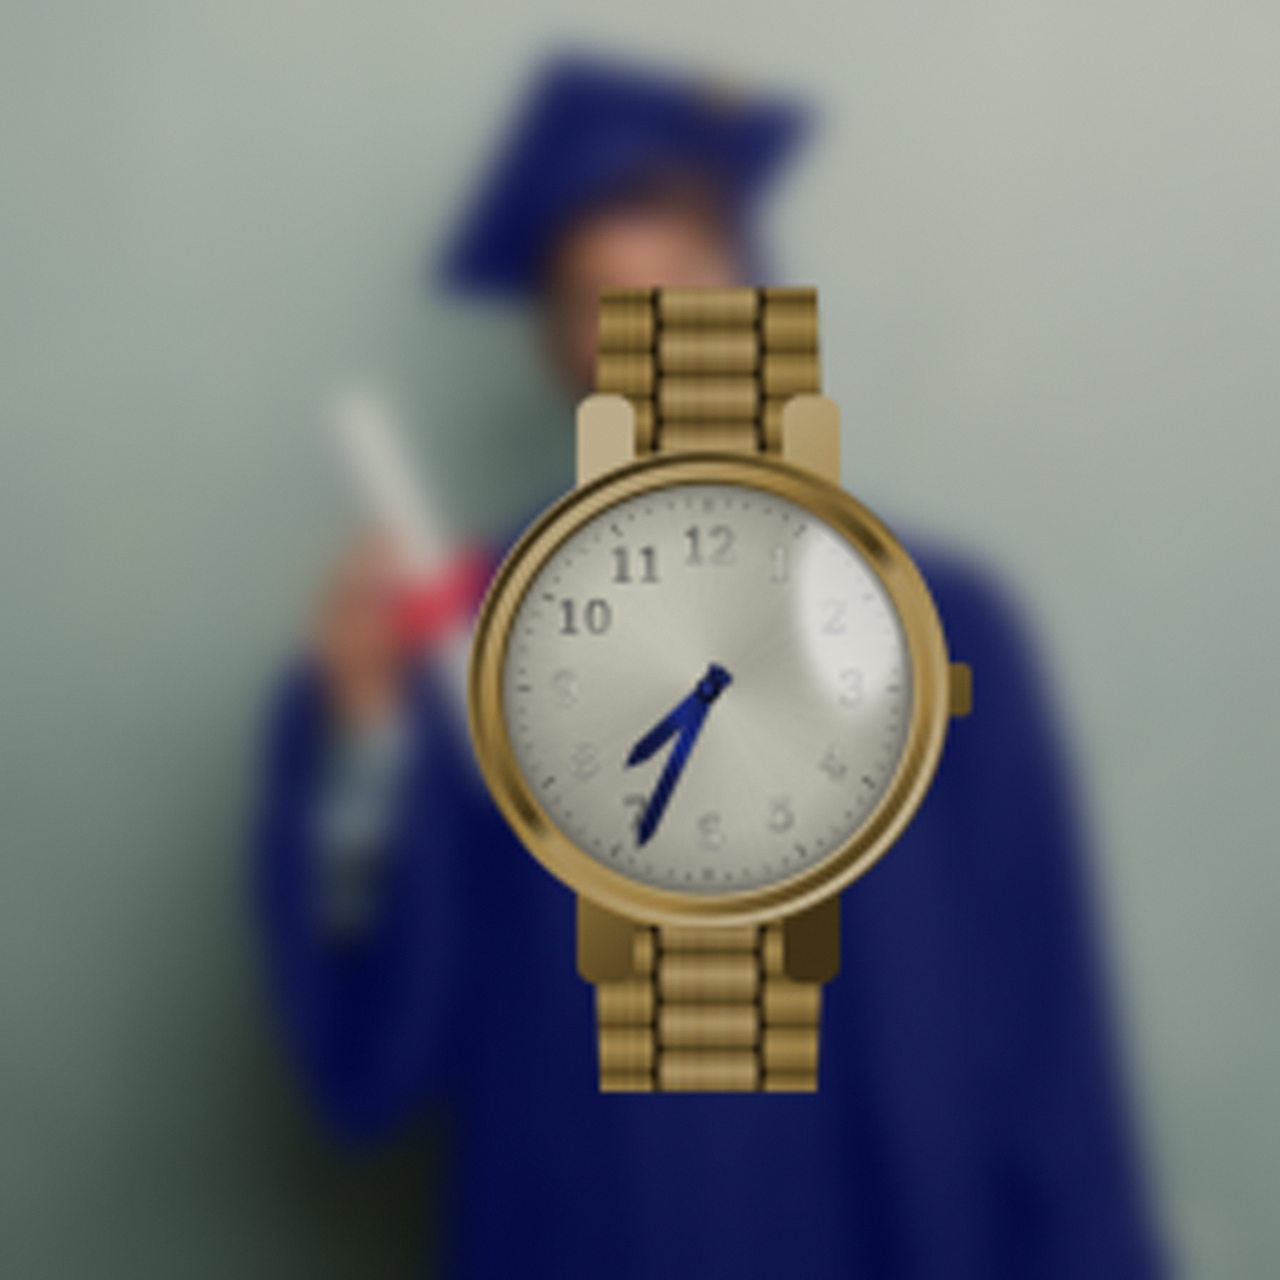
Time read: **7:34**
